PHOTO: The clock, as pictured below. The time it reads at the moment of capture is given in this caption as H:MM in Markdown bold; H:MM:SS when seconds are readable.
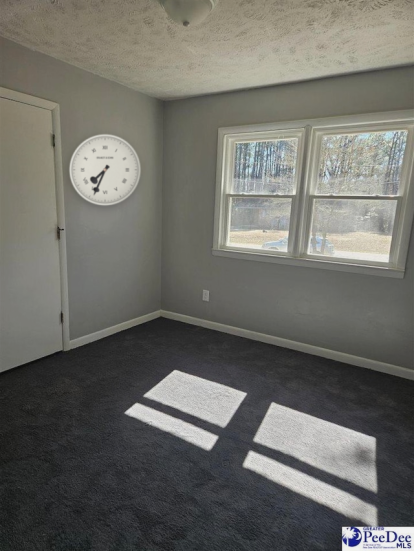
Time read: **7:34**
